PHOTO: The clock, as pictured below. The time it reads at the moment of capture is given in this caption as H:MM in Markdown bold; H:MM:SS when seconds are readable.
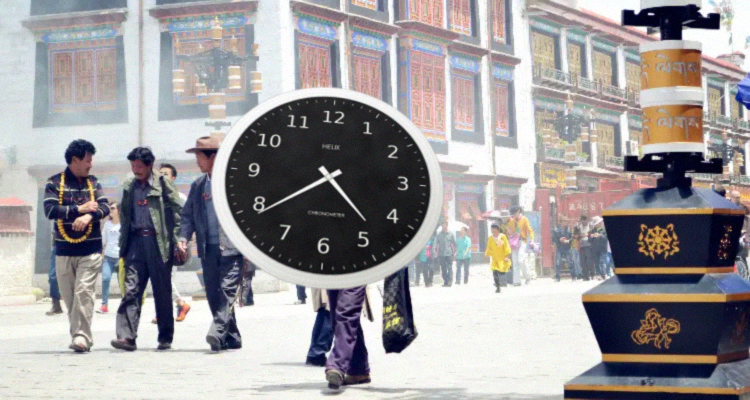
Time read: **4:39**
